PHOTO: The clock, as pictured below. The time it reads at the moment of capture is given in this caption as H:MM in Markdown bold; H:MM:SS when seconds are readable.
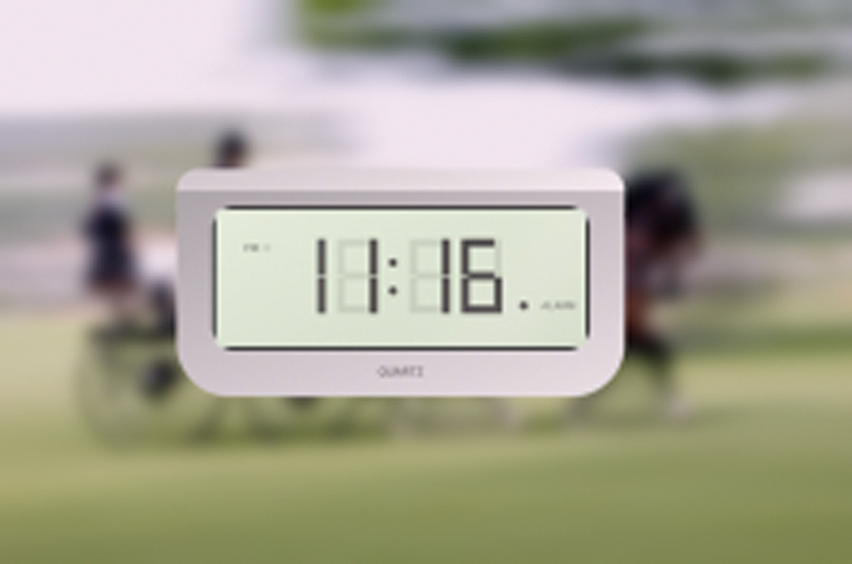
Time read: **11:16**
